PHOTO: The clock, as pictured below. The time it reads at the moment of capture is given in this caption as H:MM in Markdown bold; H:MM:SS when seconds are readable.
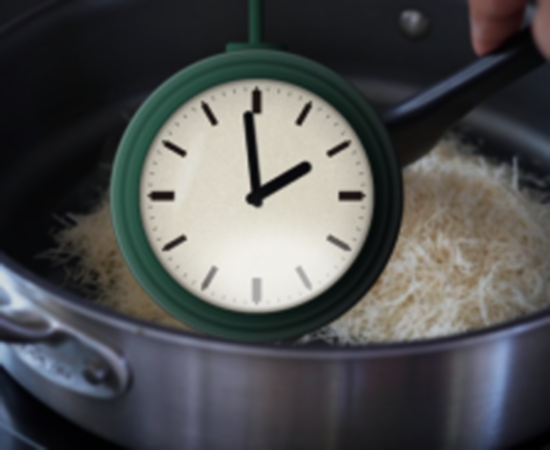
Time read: **1:59**
